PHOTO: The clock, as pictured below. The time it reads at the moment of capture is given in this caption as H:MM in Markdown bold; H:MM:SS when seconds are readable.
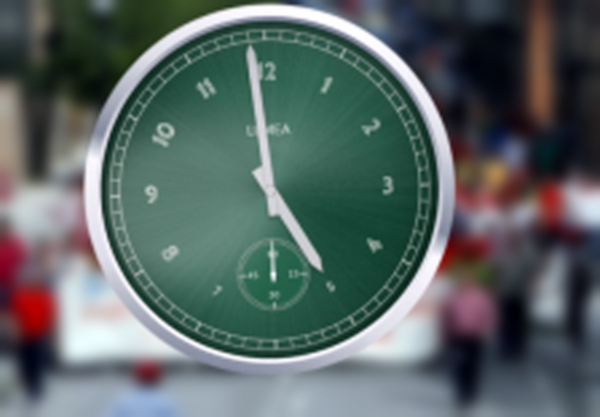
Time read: **4:59**
